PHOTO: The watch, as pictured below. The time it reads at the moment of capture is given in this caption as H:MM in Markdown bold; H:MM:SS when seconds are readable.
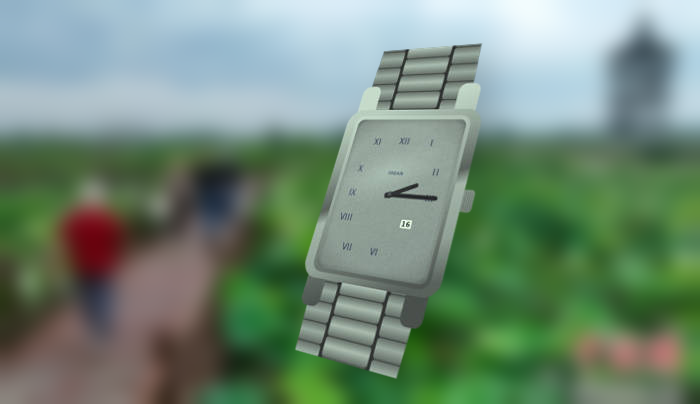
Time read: **2:15**
